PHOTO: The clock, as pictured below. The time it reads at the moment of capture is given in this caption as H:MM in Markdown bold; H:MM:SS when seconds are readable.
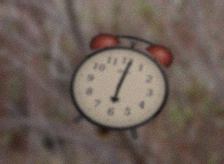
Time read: **6:01**
